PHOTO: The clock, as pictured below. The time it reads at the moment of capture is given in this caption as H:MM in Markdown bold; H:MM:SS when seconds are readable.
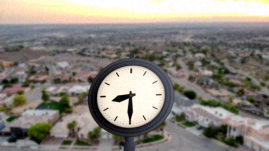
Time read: **8:30**
